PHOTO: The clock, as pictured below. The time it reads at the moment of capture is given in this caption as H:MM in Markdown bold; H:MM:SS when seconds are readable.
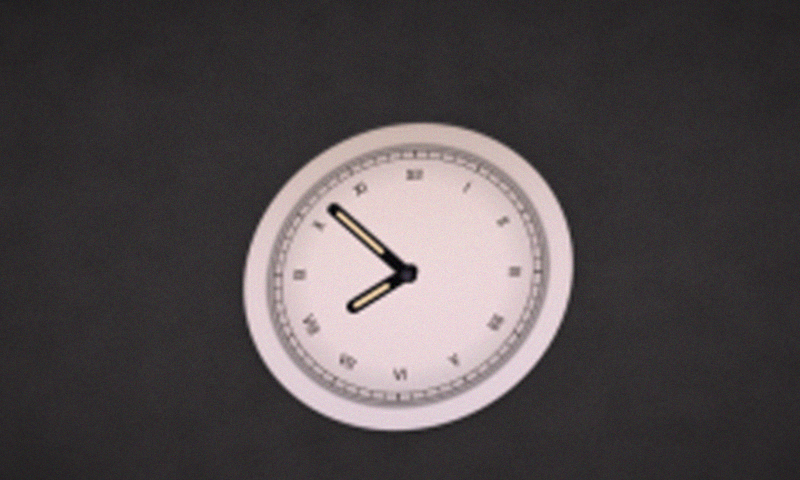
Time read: **7:52**
